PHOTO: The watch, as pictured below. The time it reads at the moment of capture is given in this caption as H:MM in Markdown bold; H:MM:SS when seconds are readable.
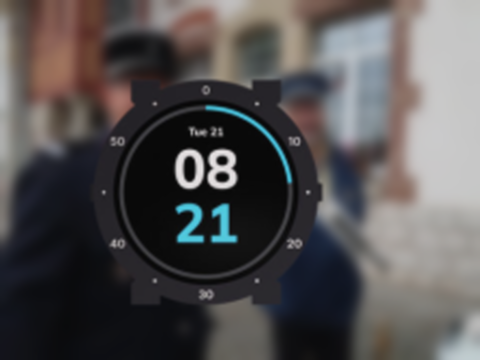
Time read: **8:21**
